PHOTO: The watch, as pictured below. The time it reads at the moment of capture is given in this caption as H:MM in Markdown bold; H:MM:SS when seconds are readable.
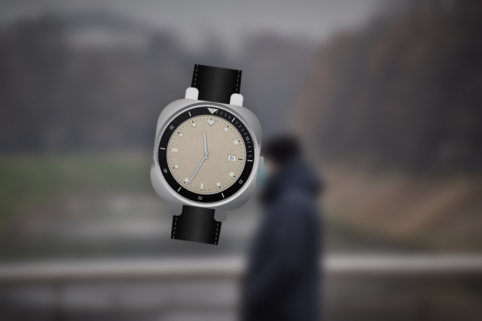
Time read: **11:34**
